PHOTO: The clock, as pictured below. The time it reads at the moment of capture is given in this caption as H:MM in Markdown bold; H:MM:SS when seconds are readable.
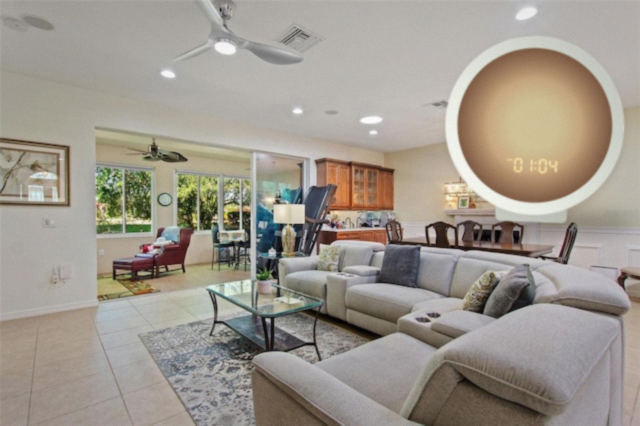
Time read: **1:04**
